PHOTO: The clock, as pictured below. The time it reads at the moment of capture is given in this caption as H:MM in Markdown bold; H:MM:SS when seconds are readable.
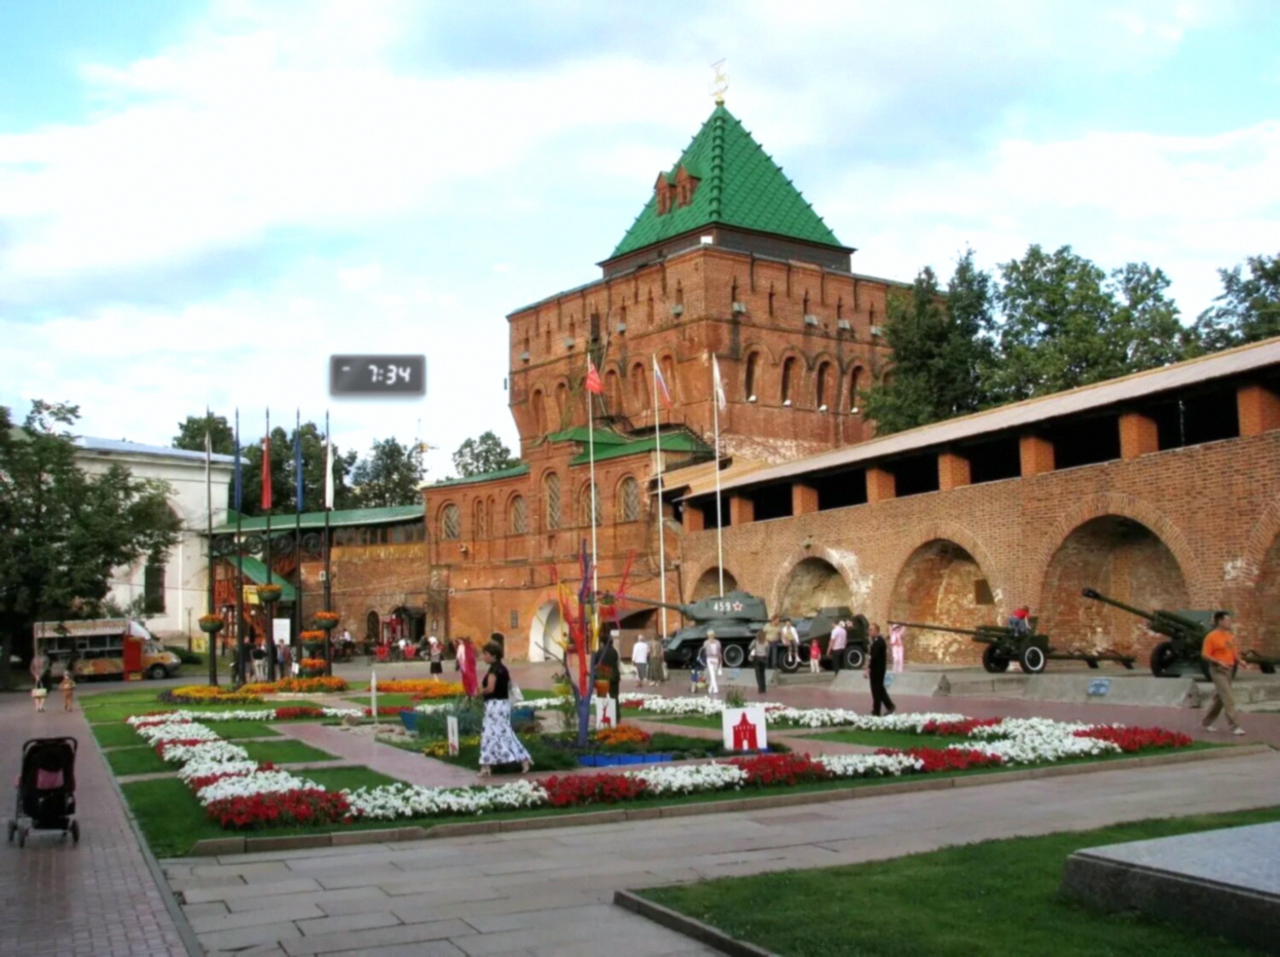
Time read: **7:34**
